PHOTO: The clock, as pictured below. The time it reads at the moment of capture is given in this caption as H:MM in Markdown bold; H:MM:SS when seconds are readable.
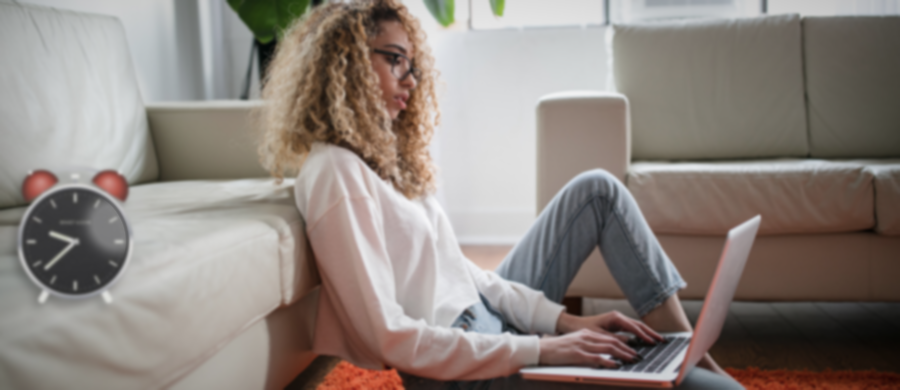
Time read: **9:38**
